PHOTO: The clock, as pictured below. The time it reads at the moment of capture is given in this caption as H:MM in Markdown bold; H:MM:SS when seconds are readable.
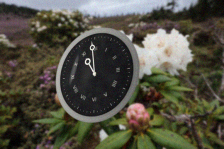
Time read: **10:59**
